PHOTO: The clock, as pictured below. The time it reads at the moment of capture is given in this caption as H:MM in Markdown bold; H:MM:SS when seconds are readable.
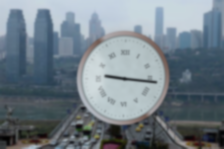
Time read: **9:16**
